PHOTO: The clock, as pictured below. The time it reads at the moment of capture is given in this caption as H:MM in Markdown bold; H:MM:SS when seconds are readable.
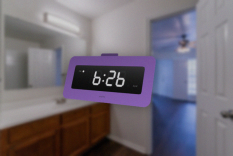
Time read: **6:26**
